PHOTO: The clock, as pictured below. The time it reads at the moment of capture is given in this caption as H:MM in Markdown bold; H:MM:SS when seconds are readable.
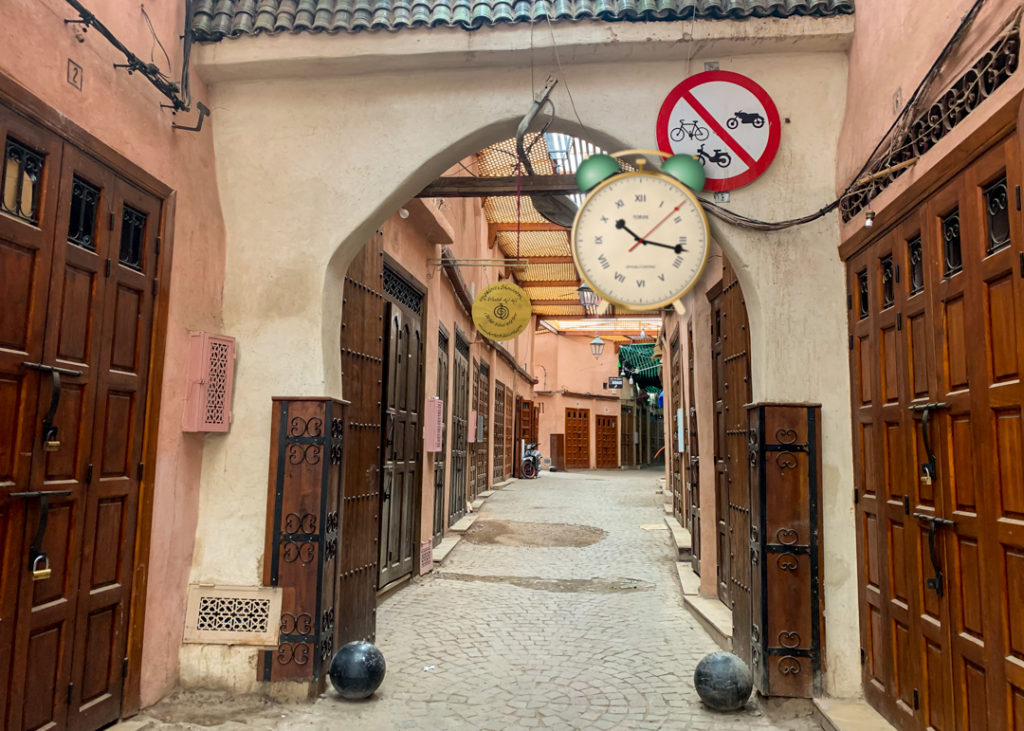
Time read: **10:17:08**
